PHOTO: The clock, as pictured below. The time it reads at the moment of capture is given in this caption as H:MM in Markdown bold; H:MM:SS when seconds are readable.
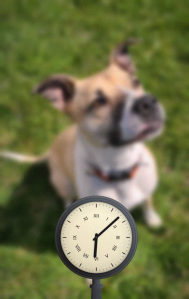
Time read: **6:08**
